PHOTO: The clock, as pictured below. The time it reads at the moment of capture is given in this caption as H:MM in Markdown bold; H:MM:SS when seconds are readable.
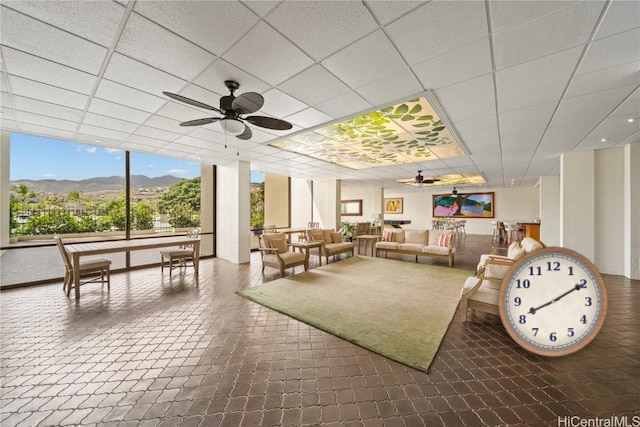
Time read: **8:10**
